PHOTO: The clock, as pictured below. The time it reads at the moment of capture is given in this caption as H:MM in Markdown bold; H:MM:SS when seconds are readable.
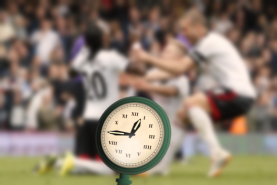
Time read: **12:45**
